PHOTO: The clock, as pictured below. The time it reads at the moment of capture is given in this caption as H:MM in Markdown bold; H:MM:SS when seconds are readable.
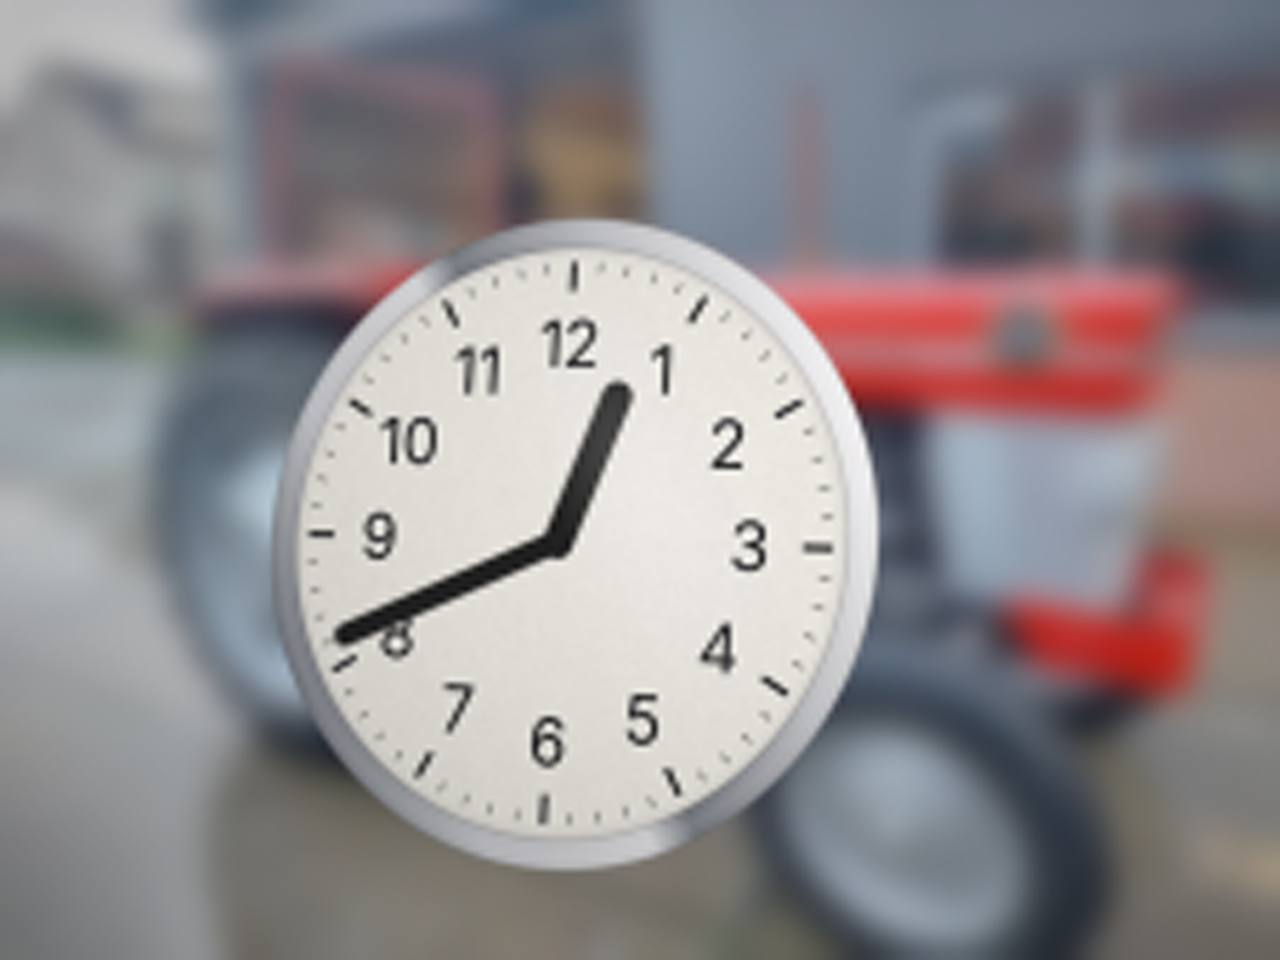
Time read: **12:41**
